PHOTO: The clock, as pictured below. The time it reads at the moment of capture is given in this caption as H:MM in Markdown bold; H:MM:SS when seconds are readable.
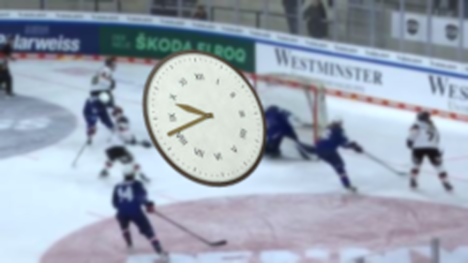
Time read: **9:42**
